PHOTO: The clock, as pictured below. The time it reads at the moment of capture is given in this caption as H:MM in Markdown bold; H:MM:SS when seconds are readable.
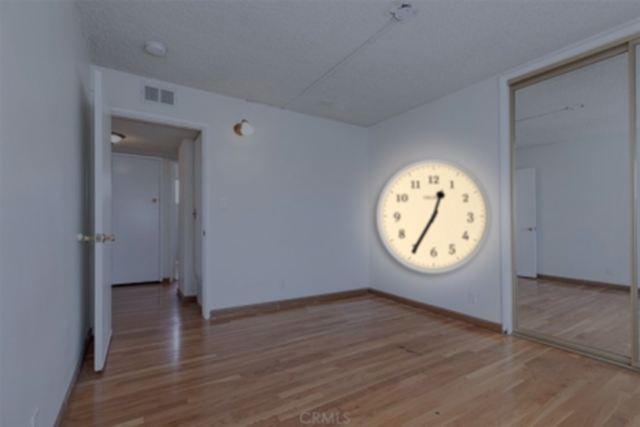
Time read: **12:35**
